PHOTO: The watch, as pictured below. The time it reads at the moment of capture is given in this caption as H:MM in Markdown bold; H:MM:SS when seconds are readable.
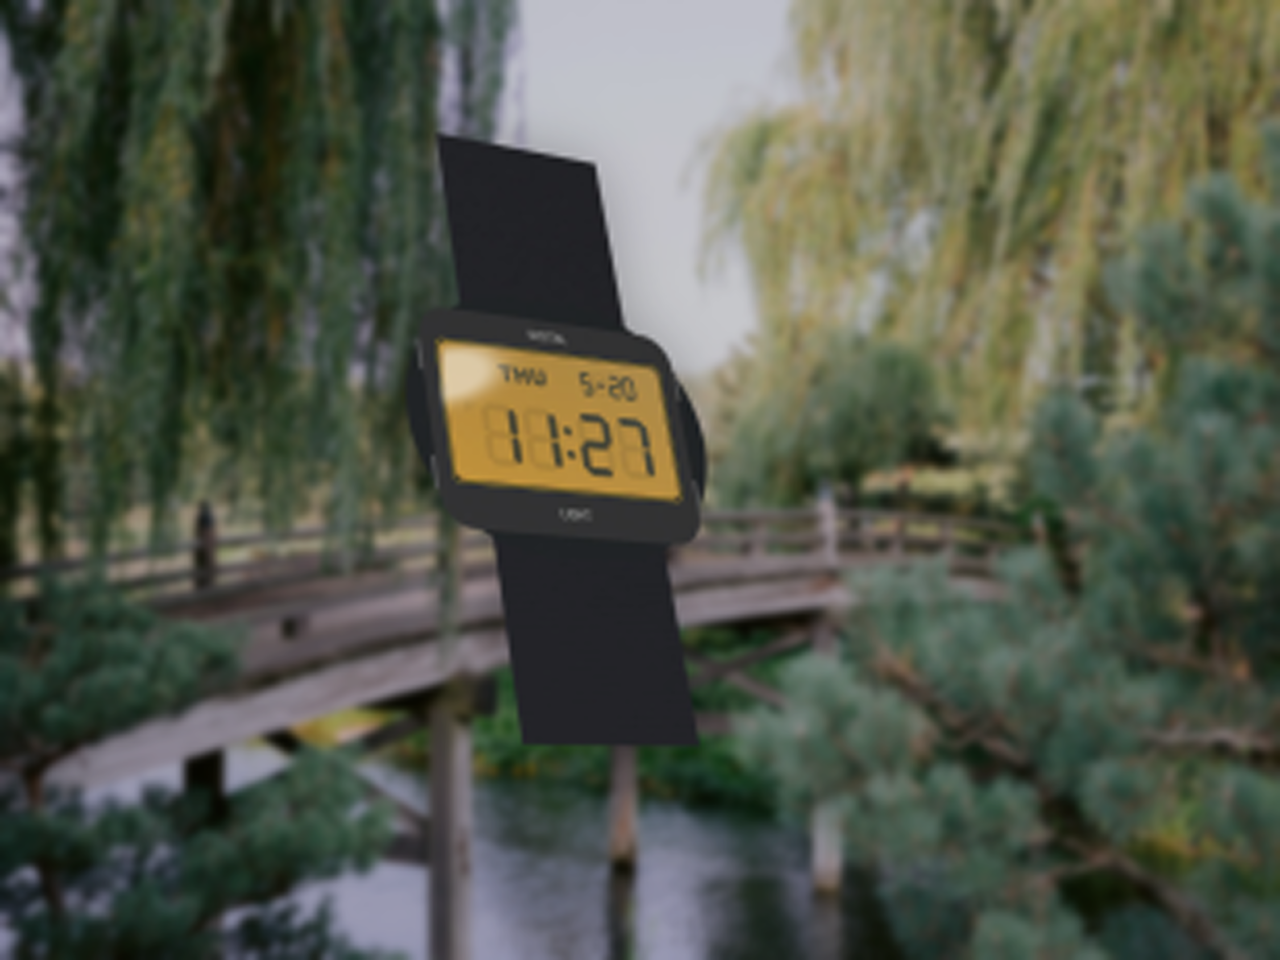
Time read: **11:27**
